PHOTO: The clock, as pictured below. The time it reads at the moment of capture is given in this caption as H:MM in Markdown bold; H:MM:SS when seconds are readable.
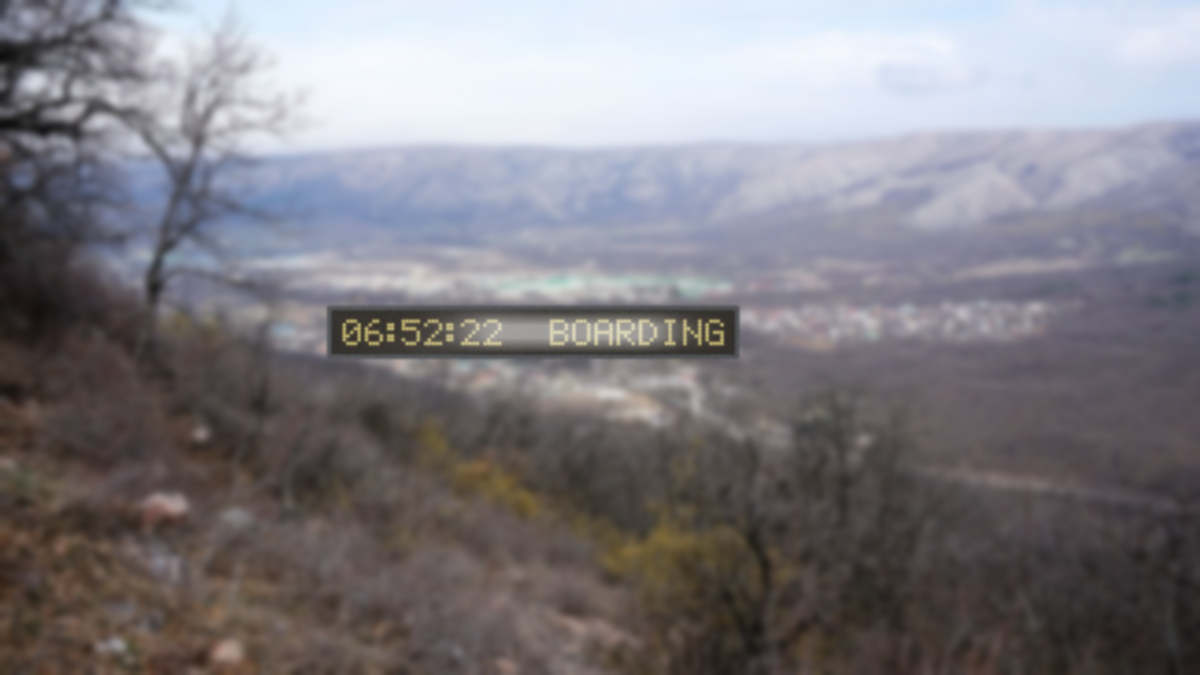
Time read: **6:52:22**
